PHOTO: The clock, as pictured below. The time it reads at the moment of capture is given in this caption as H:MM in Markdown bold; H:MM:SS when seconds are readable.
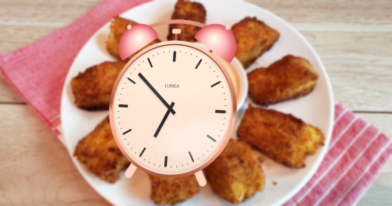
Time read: **6:52**
